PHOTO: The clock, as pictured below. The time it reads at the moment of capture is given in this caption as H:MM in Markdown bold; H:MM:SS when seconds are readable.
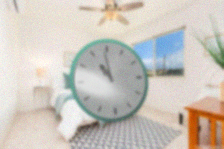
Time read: **10:59**
